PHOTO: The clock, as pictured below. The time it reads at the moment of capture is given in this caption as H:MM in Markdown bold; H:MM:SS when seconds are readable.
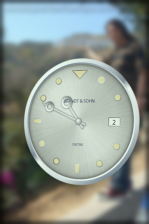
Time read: **10:49**
